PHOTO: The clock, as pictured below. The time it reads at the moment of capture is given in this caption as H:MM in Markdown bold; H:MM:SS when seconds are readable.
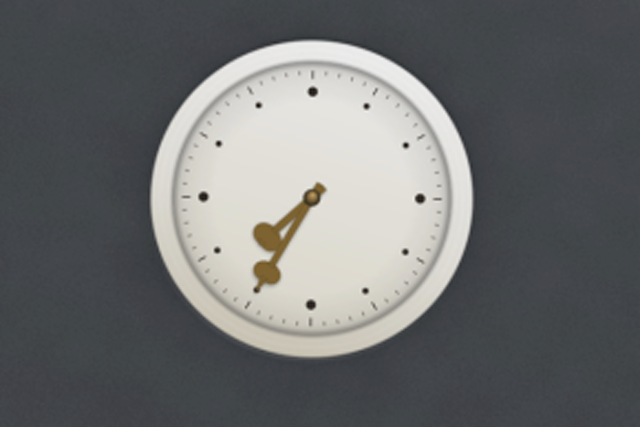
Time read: **7:35**
